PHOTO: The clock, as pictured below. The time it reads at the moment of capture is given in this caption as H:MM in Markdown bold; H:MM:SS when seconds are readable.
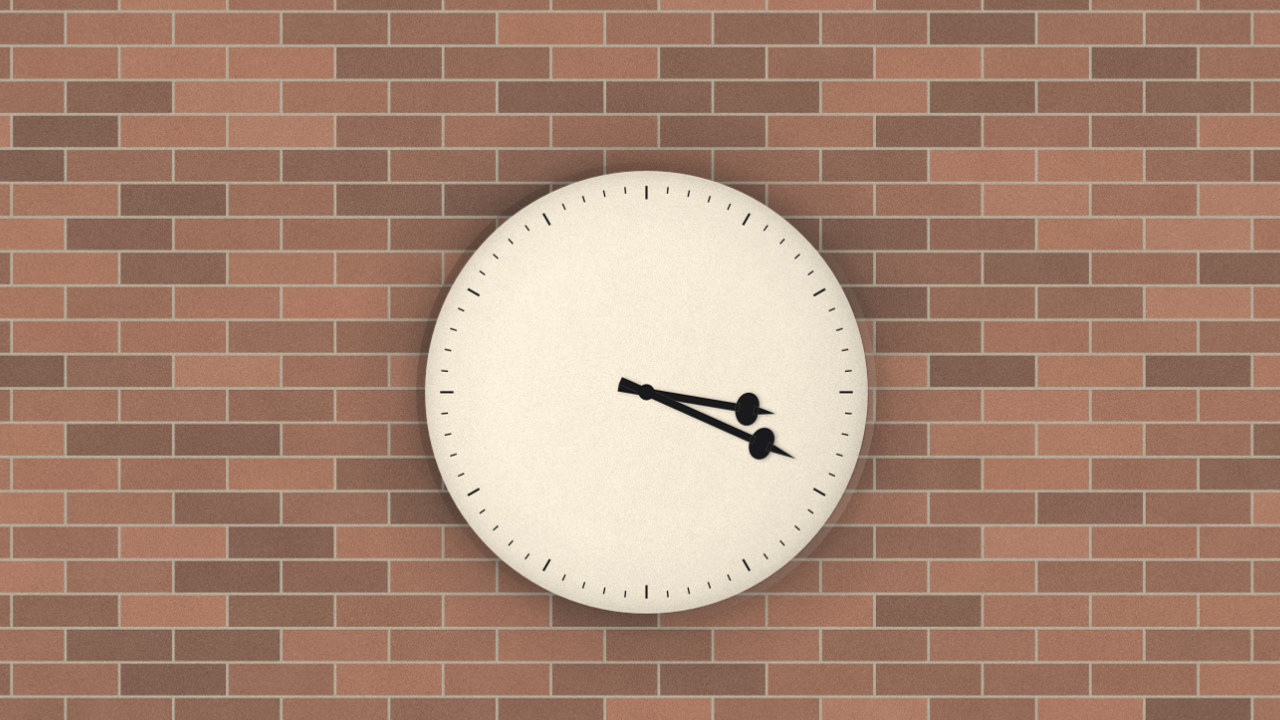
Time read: **3:19**
